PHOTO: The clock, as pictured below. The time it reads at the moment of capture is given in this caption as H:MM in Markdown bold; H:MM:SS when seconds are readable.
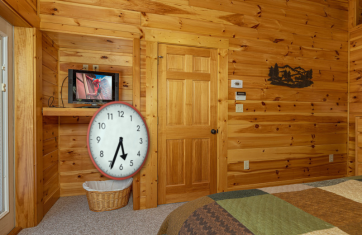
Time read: **5:34**
